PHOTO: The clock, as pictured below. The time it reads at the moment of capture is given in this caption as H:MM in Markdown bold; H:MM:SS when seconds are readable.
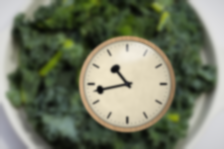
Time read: **10:43**
